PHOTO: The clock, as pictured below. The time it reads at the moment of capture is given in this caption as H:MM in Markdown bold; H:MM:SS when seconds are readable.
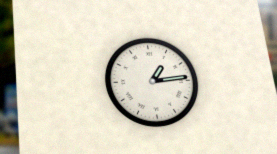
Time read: **1:14**
